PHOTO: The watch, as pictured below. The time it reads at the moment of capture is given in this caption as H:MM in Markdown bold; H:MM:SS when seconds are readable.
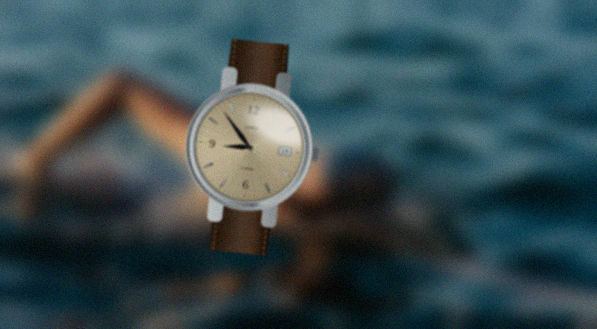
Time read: **8:53**
